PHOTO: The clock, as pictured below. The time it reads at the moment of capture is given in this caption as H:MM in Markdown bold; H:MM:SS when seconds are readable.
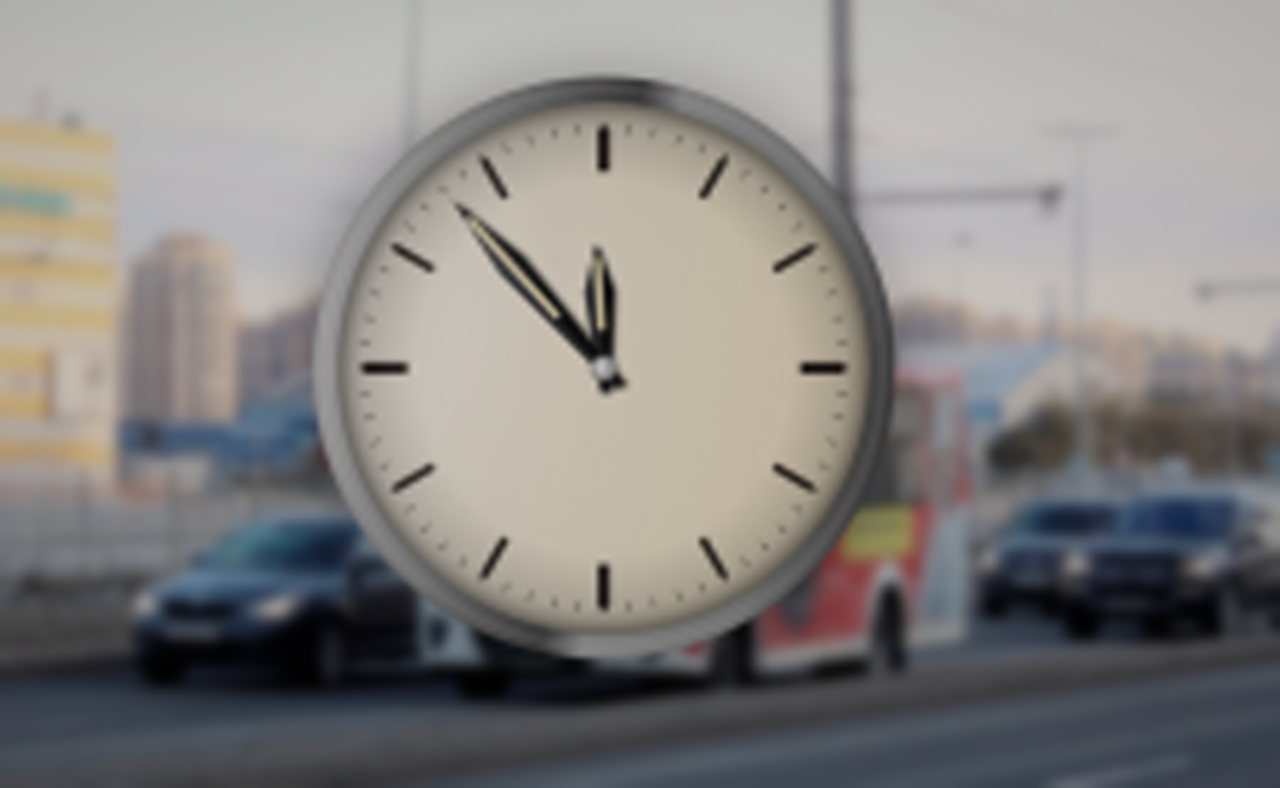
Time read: **11:53**
